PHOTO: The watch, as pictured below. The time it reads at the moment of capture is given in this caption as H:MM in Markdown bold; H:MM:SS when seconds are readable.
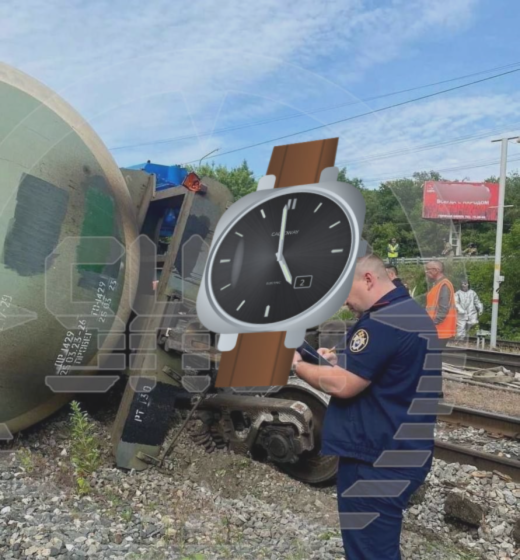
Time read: **4:59**
